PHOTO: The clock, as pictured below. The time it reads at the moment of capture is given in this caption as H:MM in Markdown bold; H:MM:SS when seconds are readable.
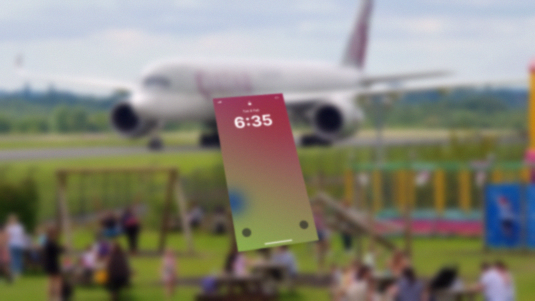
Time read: **6:35**
